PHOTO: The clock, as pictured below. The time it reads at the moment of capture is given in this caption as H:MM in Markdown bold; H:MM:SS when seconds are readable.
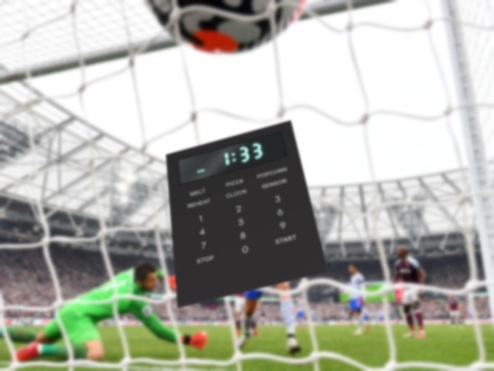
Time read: **1:33**
